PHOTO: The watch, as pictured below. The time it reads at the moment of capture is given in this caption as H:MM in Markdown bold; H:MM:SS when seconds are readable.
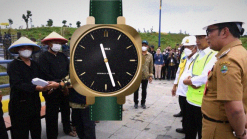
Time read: **11:27**
